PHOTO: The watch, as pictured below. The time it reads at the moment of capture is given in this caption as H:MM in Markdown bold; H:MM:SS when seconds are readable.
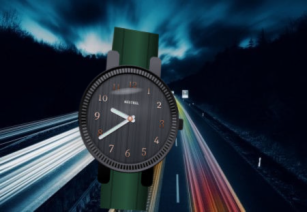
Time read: **9:39**
